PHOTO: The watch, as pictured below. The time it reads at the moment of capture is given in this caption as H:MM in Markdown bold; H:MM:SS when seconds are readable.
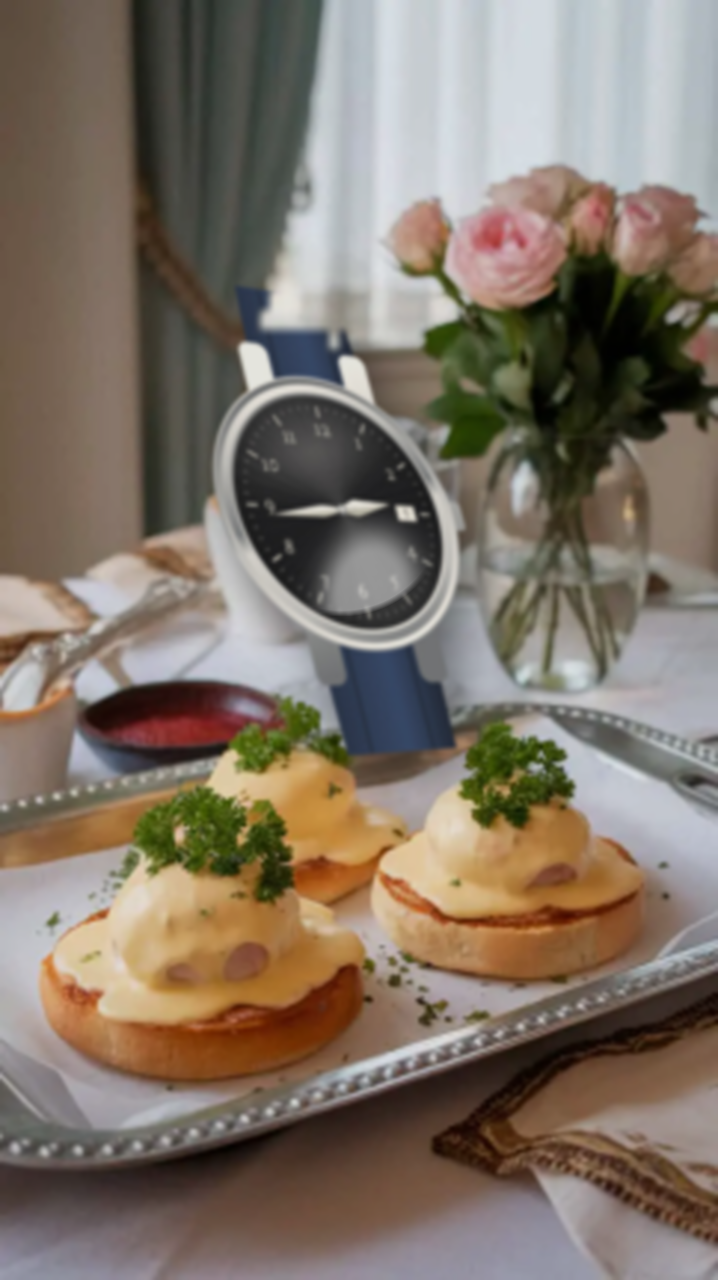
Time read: **2:44**
